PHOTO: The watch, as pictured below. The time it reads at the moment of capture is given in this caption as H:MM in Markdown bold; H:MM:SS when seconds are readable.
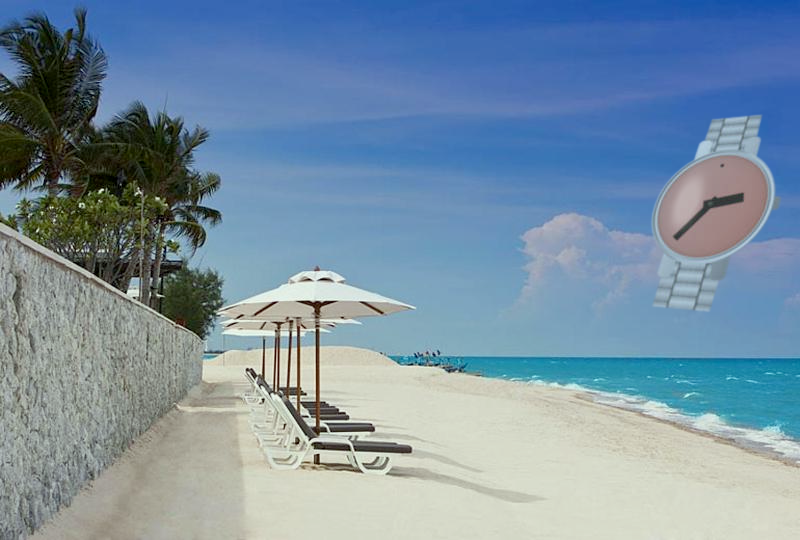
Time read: **2:36**
